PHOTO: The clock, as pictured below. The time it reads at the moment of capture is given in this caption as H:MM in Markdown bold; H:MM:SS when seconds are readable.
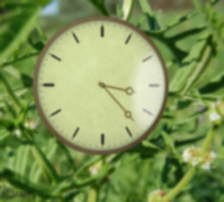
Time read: **3:23**
